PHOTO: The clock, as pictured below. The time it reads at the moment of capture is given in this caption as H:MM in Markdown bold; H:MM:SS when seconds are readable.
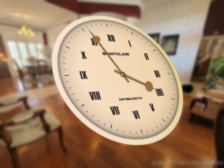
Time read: **3:56**
